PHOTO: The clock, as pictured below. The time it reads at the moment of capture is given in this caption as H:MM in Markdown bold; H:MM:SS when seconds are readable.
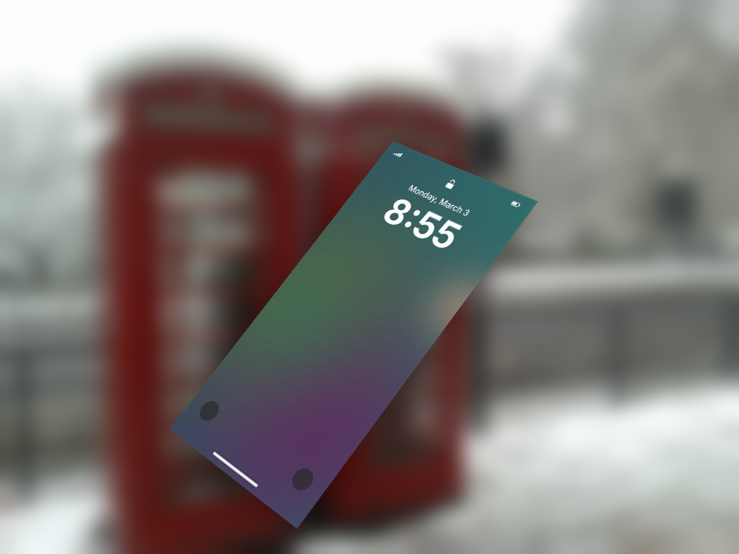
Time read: **8:55**
